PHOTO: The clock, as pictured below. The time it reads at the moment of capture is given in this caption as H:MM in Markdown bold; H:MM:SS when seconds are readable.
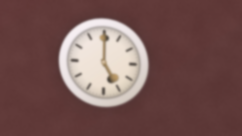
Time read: **5:00**
